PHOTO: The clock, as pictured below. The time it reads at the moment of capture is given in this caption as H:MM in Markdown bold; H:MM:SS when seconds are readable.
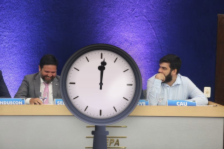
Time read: **12:01**
